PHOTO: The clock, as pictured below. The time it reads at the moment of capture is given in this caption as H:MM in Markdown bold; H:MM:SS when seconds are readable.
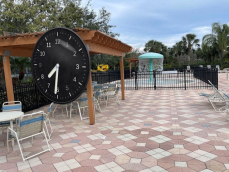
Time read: **7:31**
